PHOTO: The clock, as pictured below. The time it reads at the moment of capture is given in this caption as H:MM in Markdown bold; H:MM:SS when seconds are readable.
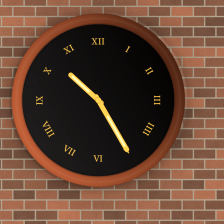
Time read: **10:25**
